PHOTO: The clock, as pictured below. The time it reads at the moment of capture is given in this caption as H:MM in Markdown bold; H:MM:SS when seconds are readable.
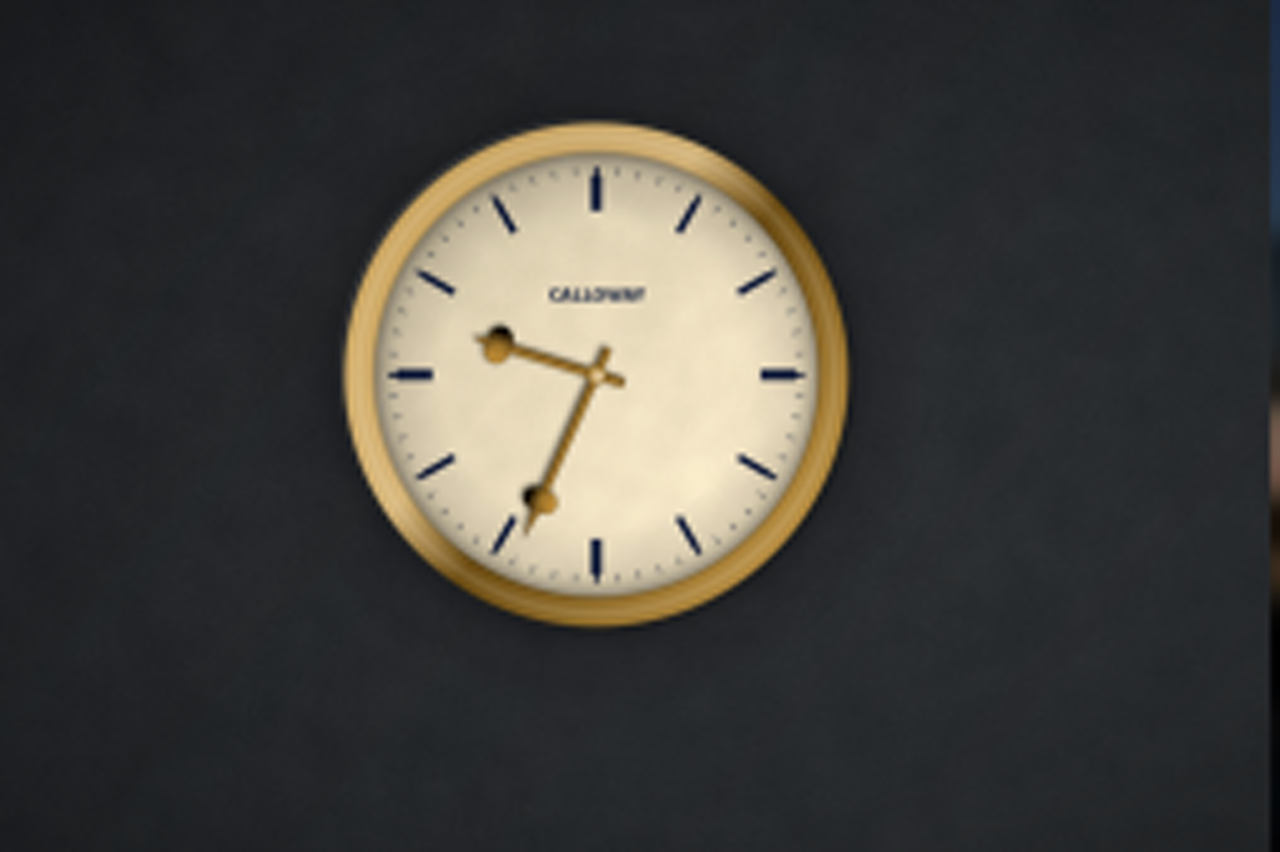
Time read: **9:34**
